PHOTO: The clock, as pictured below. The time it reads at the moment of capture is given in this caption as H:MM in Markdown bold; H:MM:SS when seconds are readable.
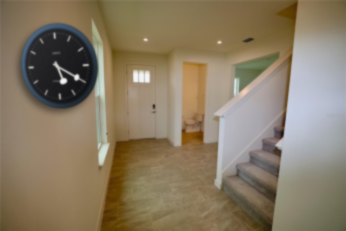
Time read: **5:20**
